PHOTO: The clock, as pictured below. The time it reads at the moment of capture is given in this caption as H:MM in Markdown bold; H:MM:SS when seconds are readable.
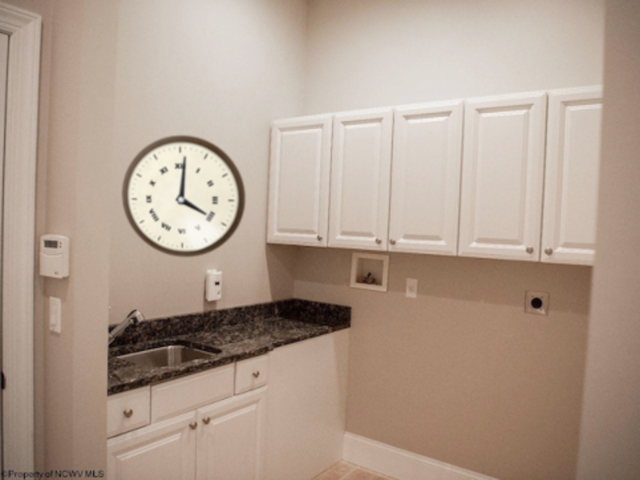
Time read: **4:01**
